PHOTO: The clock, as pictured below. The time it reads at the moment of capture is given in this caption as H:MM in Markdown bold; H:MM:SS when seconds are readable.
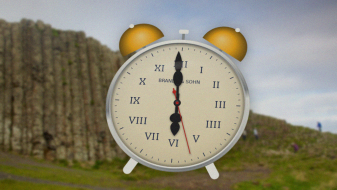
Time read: **5:59:27**
